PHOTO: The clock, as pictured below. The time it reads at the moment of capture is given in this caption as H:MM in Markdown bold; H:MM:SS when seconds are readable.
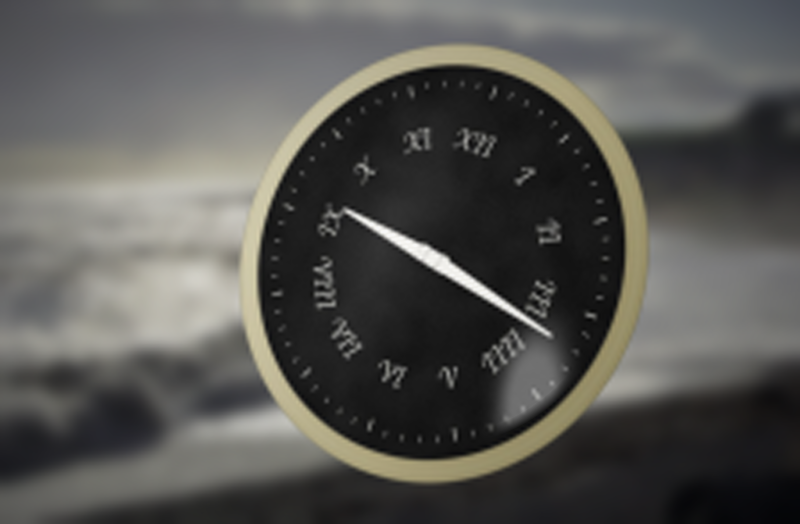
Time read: **9:17**
